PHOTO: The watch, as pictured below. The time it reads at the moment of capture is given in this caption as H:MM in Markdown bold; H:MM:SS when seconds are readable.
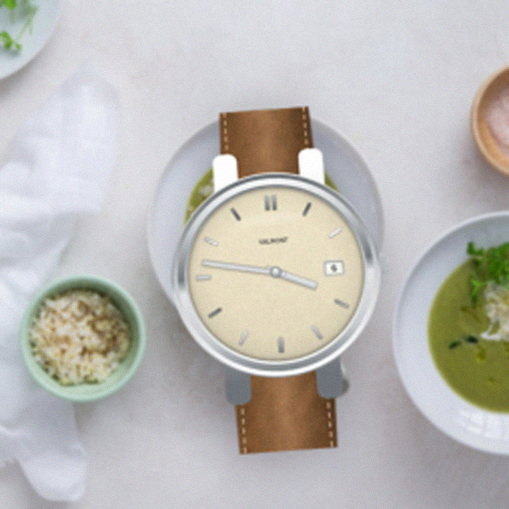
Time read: **3:47**
